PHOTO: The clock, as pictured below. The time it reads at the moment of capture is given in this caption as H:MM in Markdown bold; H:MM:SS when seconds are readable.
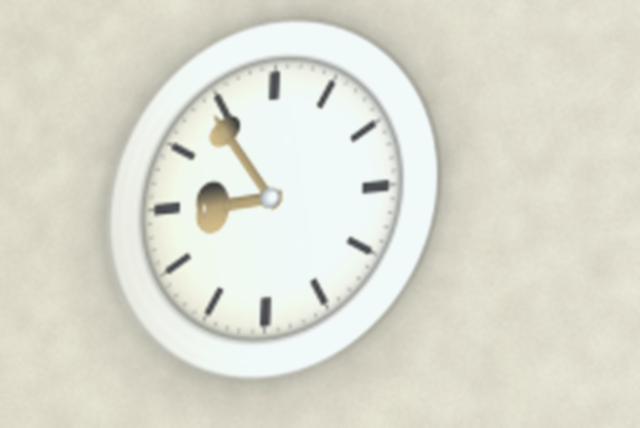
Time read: **8:54**
